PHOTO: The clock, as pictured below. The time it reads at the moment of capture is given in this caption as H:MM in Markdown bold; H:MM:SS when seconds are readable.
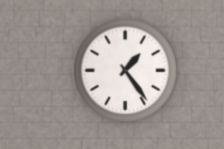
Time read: **1:24**
